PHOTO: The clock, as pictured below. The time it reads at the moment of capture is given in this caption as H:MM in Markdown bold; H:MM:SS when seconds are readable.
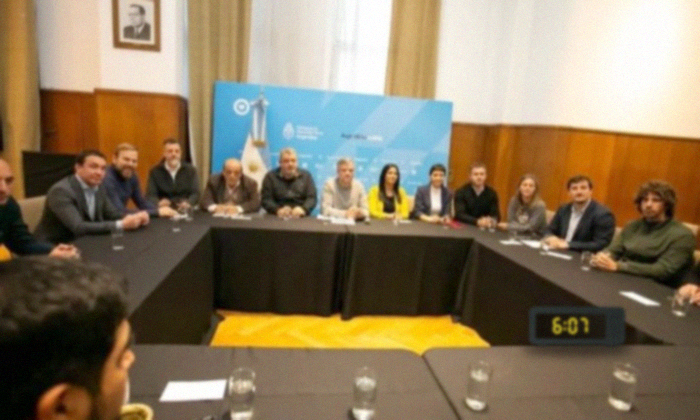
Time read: **6:07**
